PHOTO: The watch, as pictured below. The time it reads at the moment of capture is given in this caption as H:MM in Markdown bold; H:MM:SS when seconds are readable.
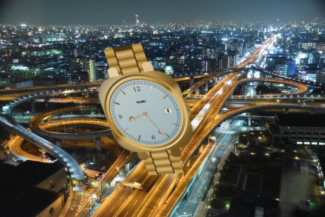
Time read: **8:26**
